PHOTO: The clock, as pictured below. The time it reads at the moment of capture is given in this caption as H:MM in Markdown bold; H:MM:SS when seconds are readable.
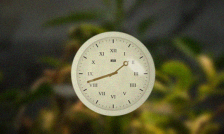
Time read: **1:42**
